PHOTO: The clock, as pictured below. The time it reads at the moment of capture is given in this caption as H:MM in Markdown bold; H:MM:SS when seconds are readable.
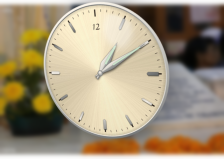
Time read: **1:10**
